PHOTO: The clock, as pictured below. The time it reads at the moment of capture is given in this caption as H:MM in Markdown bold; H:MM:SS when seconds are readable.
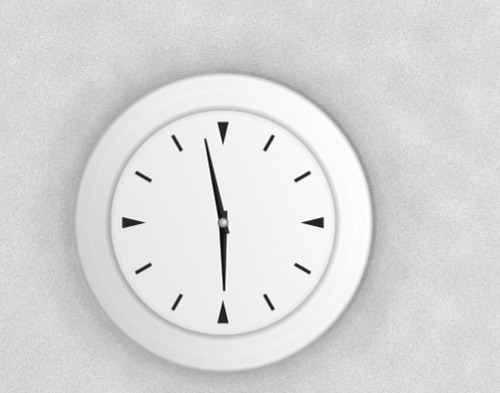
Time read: **5:58**
